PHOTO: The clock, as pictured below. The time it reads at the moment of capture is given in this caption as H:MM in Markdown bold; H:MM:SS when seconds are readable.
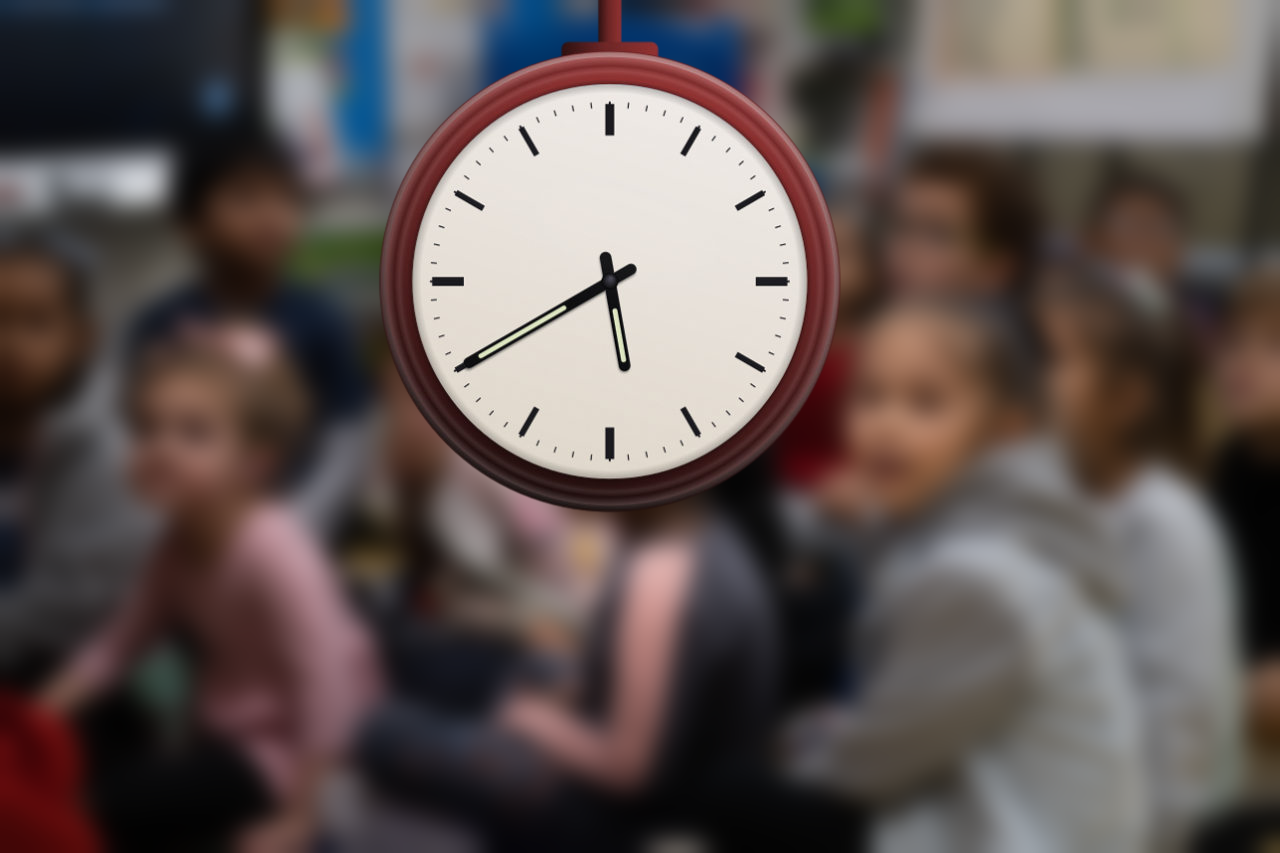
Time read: **5:40**
